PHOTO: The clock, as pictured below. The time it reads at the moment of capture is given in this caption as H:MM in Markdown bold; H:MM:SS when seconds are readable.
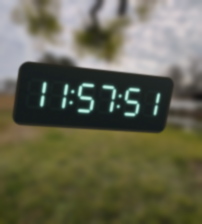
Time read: **11:57:51**
